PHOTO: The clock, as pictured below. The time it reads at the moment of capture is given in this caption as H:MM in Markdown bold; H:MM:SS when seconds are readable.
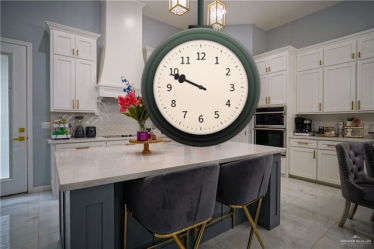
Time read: **9:49**
